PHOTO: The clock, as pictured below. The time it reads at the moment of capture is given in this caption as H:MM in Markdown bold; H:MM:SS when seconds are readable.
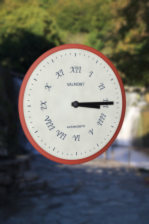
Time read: **3:15**
